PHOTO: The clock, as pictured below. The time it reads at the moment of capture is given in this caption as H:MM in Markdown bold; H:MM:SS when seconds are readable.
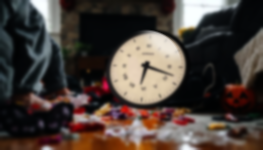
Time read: **6:18**
